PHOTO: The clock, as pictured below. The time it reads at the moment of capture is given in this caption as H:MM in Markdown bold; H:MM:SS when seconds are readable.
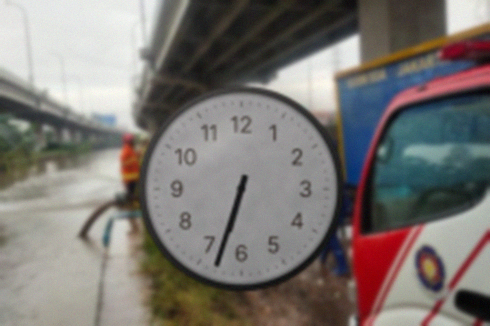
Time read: **6:33**
